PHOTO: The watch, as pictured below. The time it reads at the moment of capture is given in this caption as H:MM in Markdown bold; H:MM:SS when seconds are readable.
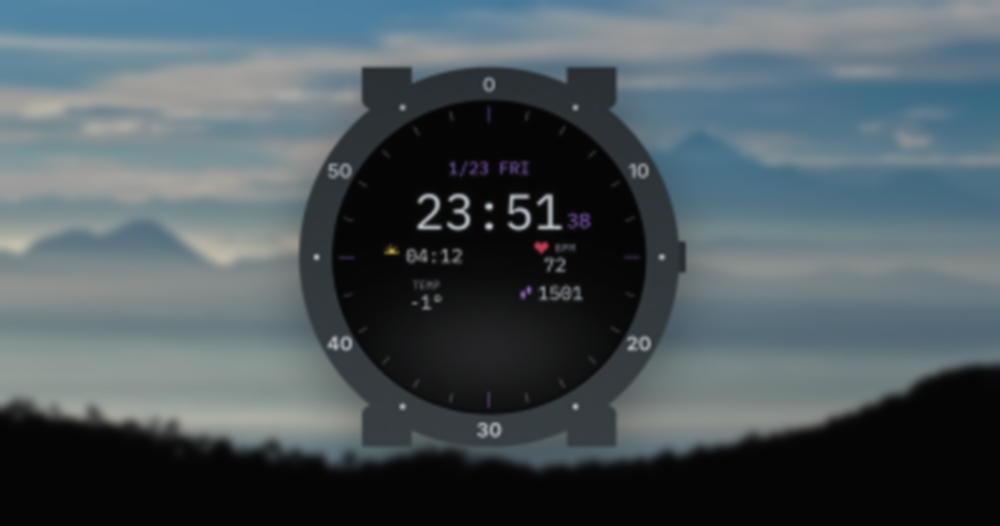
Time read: **23:51**
